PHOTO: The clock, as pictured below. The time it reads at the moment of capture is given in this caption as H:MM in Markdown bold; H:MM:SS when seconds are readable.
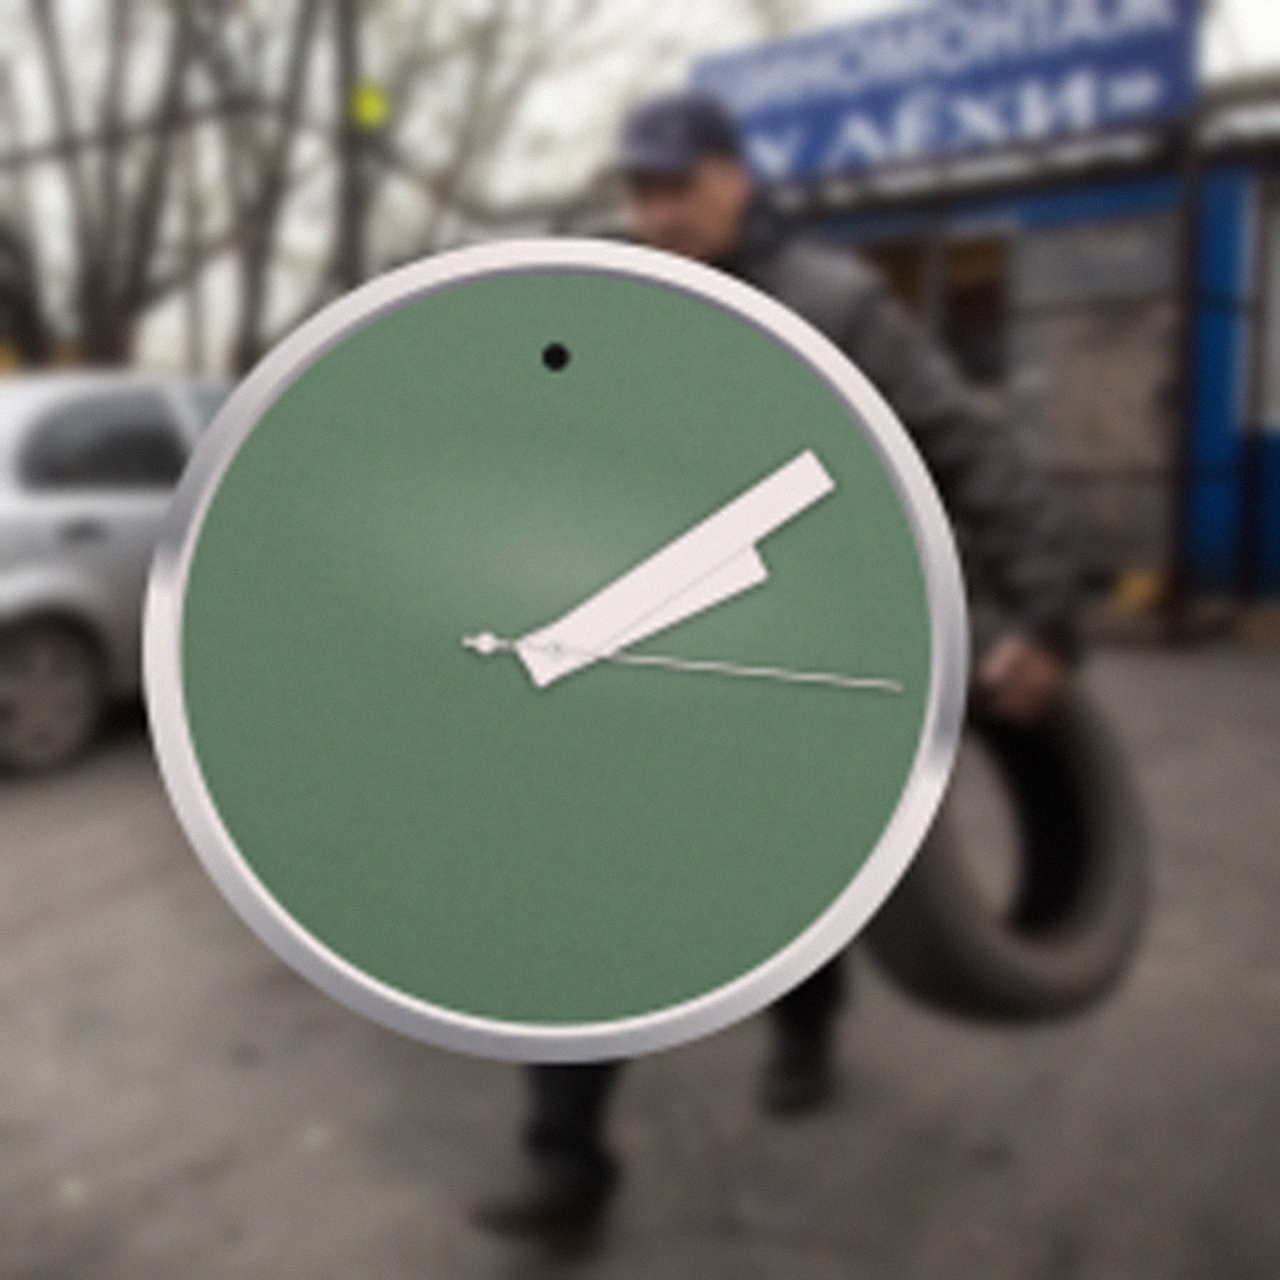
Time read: **2:09:16**
